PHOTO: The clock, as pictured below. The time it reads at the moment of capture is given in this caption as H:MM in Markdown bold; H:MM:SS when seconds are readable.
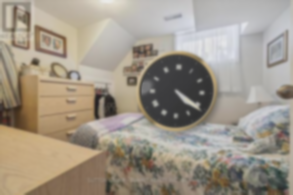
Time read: **4:21**
